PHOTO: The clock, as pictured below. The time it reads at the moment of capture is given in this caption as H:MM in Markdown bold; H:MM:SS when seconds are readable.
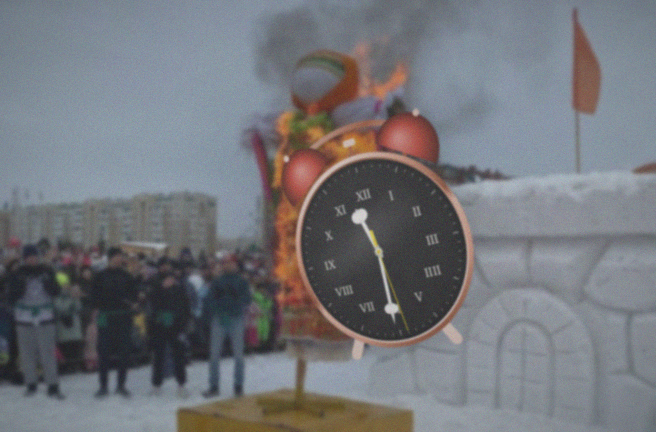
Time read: **11:30:29**
